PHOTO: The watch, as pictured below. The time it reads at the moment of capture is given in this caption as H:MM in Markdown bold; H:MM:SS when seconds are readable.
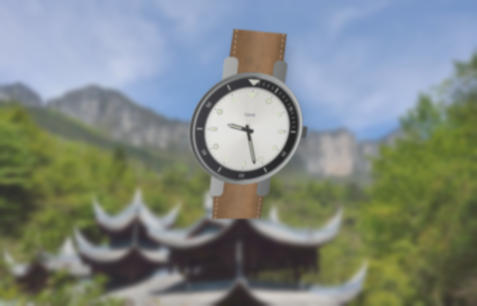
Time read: **9:27**
